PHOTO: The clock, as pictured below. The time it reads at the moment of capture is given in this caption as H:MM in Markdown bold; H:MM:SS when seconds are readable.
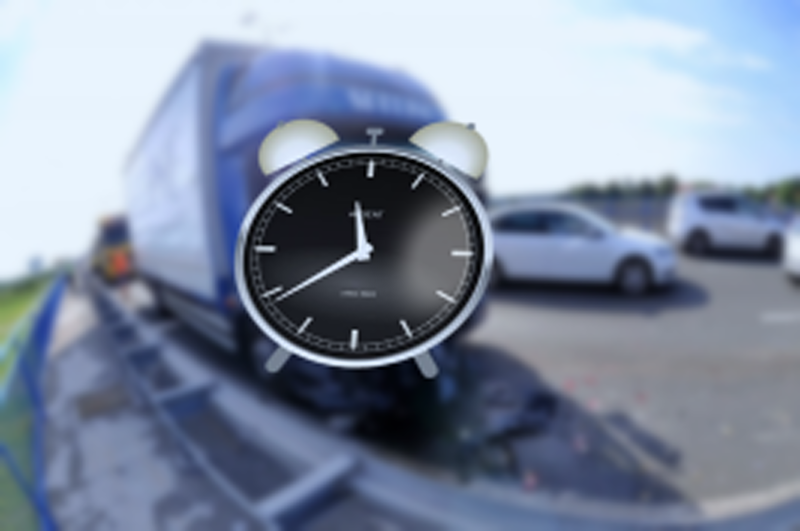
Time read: **11:39**
